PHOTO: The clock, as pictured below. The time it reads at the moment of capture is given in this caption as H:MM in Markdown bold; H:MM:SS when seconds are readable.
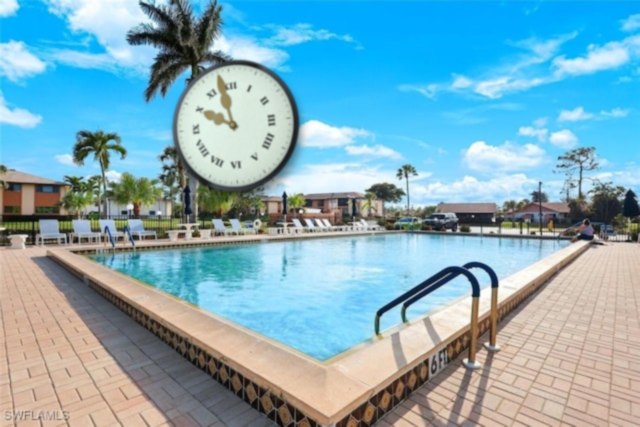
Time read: **9:58**
